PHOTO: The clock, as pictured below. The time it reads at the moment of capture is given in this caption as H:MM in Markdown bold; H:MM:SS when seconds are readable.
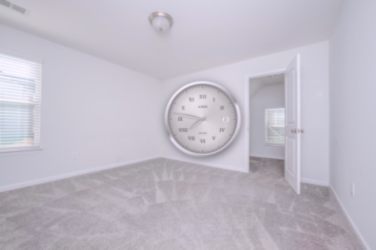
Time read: **7:47**
